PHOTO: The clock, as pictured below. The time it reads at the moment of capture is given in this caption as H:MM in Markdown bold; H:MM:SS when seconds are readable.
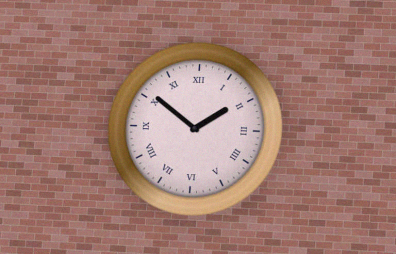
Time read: **1:51**
